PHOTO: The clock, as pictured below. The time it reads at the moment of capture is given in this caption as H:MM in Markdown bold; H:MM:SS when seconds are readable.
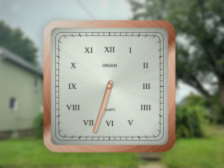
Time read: **6:33**
